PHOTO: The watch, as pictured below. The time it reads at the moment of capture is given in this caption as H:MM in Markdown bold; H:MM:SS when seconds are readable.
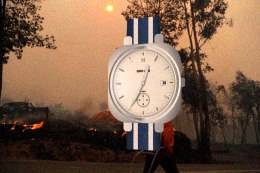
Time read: **12:35**
